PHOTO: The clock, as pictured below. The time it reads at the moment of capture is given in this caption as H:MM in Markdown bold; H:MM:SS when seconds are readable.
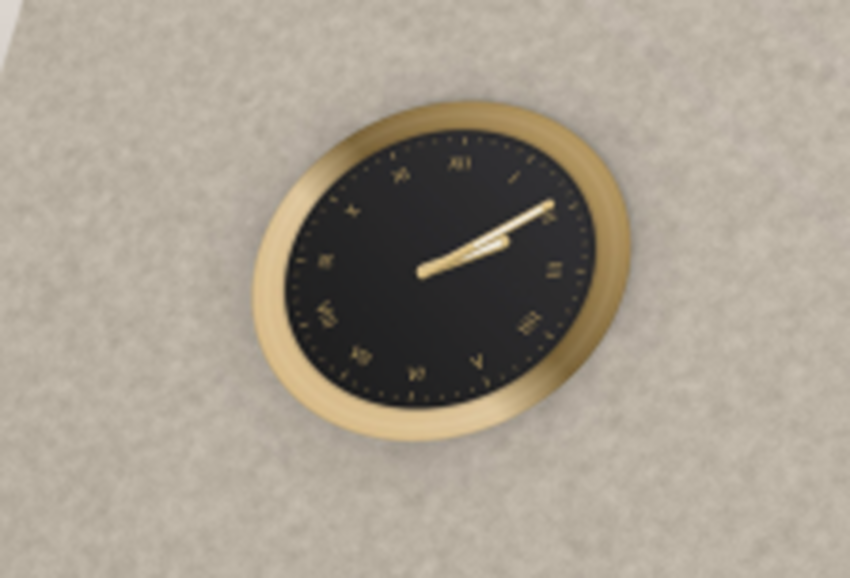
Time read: **2:09**
